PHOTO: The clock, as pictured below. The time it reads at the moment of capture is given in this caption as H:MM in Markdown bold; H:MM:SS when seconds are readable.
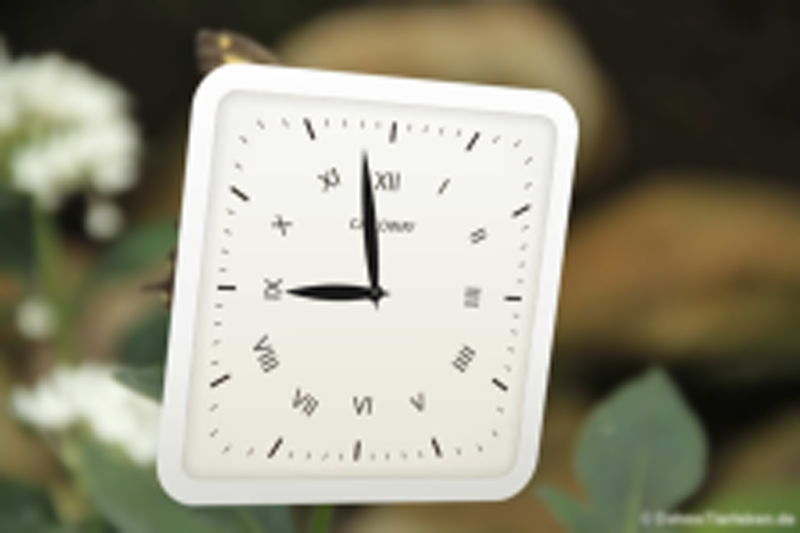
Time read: **8:58**
